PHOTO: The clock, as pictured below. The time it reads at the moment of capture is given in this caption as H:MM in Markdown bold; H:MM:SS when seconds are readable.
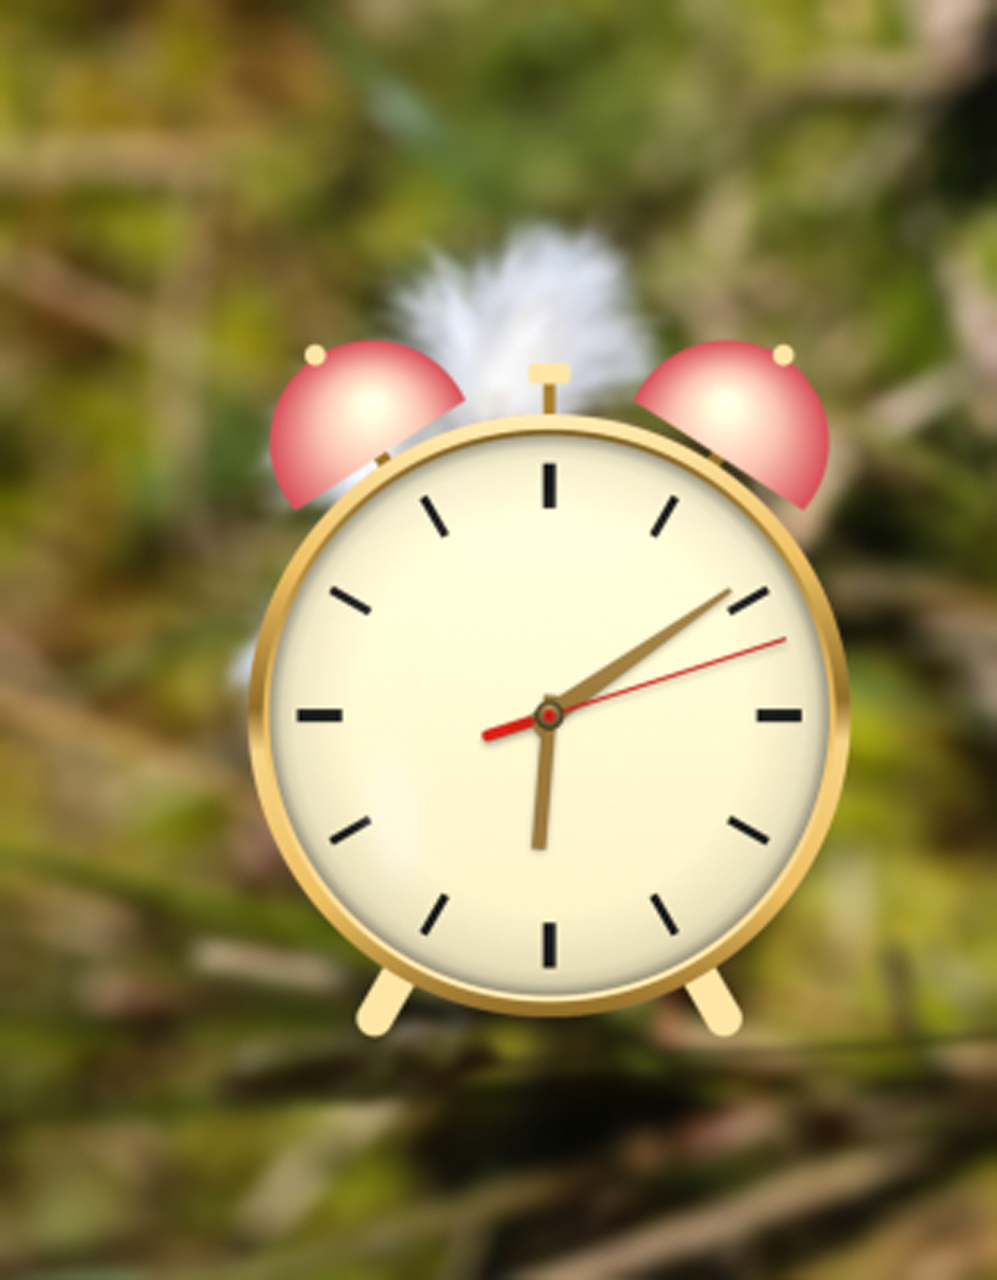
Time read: **6:09:12**
